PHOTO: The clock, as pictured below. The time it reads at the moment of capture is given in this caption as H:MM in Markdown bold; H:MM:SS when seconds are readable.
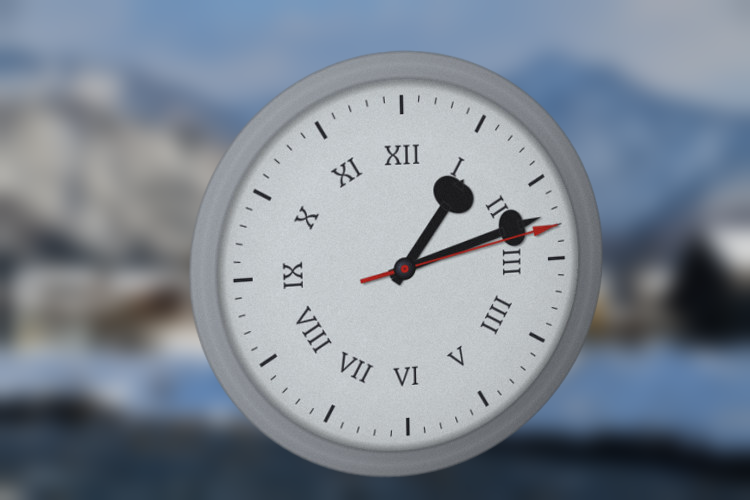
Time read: **1:12:13**
